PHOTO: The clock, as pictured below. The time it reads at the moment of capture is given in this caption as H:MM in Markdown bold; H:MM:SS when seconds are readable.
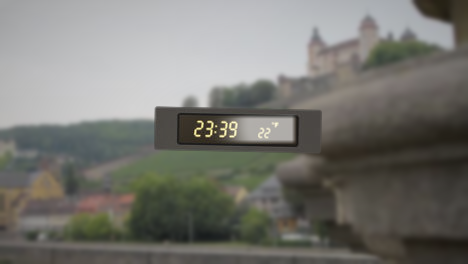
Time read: **23:39**
